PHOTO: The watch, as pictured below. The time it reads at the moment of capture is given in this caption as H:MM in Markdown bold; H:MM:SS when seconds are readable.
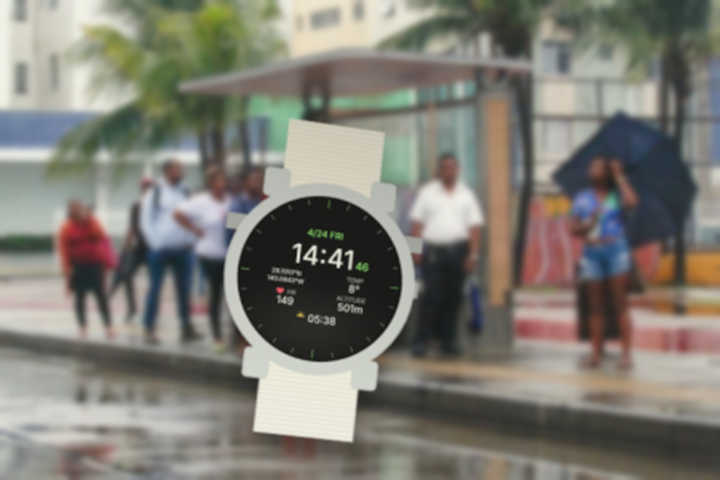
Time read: **14:41**
